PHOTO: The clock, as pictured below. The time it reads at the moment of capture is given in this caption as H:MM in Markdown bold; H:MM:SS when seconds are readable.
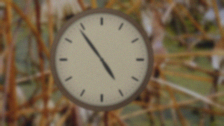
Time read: **4:54**
